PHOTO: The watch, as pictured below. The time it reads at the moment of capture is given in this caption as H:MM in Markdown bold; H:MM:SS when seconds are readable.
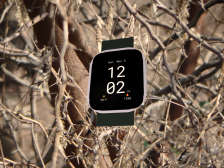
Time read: **12:02**
